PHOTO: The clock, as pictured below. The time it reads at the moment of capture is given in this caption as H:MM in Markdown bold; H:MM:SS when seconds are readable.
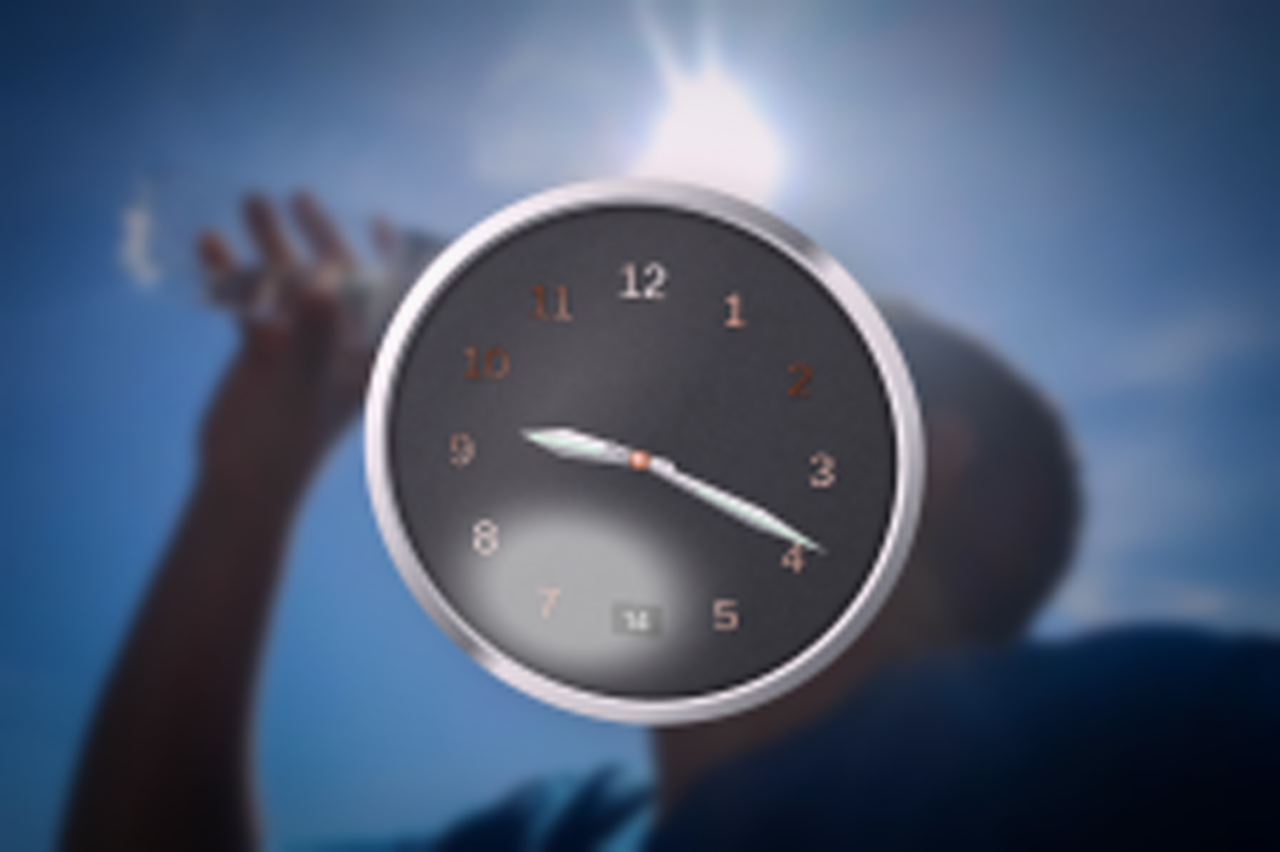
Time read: **9:19**
